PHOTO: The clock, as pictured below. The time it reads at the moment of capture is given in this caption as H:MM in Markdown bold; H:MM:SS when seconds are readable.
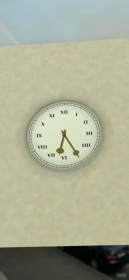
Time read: **6:25**
